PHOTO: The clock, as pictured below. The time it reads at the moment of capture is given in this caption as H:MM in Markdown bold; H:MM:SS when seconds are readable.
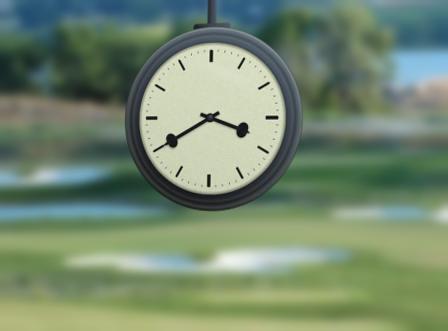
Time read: **3:40**
